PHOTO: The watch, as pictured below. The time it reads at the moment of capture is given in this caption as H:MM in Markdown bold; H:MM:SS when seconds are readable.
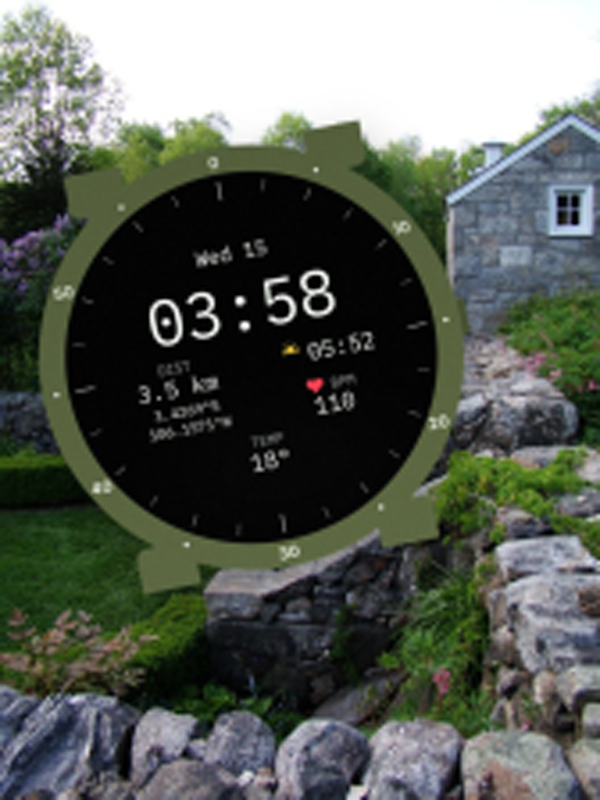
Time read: **3:58**
